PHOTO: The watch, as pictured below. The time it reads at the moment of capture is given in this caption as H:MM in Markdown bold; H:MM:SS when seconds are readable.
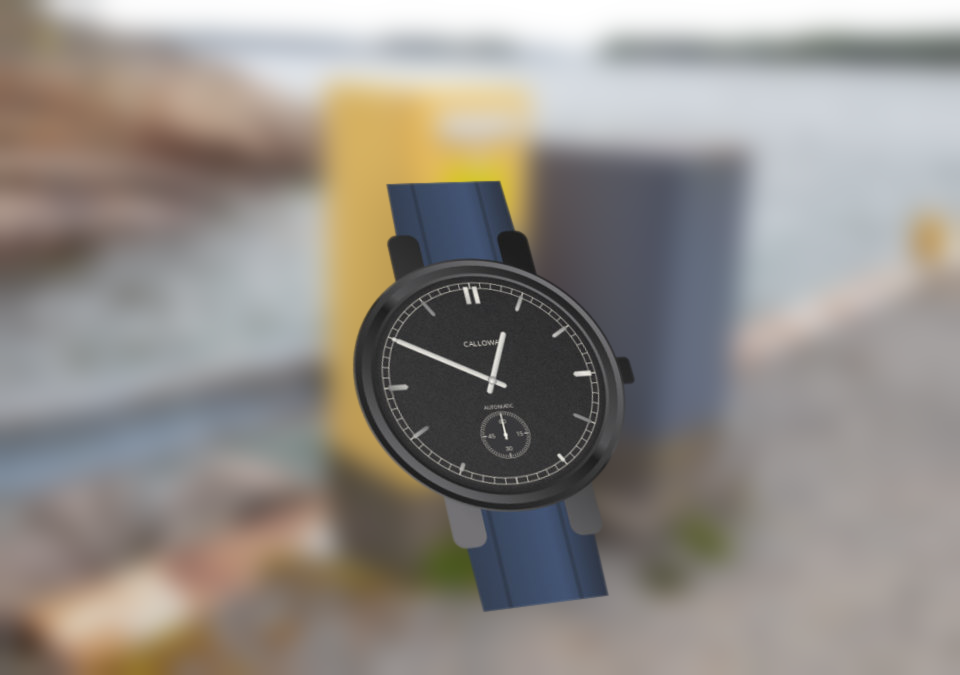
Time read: **12:50**
